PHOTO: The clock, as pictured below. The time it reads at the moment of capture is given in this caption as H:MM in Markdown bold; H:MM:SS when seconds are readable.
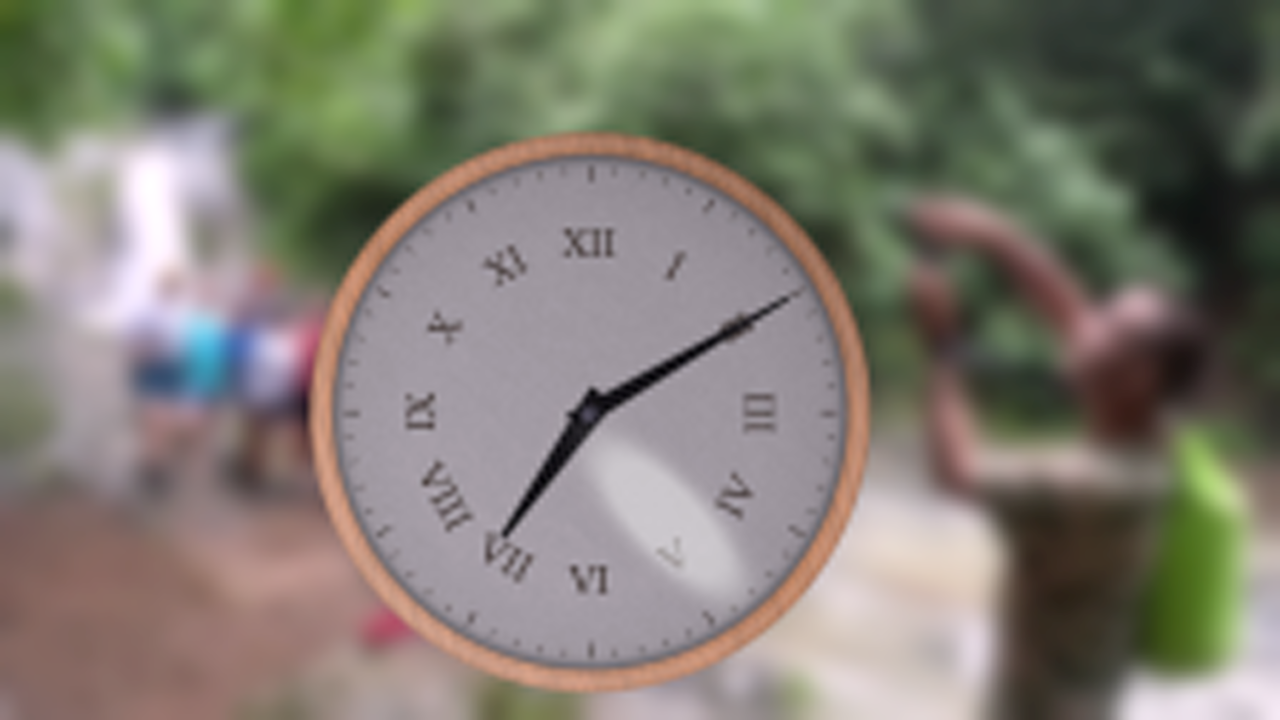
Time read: **7:10**
